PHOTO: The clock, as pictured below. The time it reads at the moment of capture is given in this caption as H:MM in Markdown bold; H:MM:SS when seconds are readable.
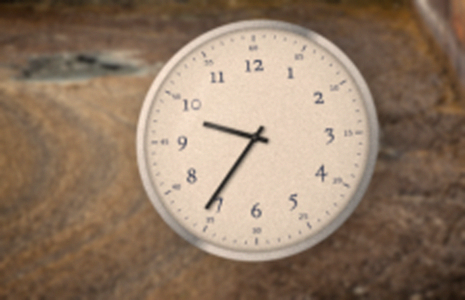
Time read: **9:36**
